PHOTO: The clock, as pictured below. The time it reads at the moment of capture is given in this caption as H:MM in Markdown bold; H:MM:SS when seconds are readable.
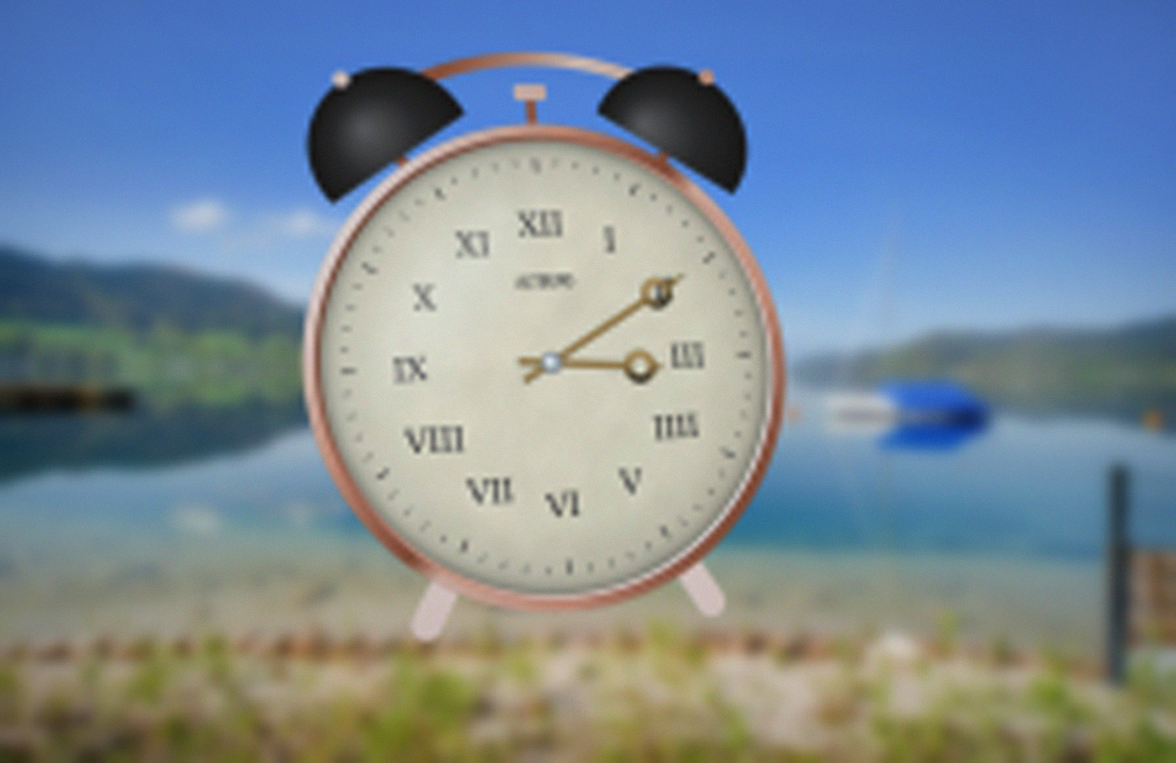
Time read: **3:10**
